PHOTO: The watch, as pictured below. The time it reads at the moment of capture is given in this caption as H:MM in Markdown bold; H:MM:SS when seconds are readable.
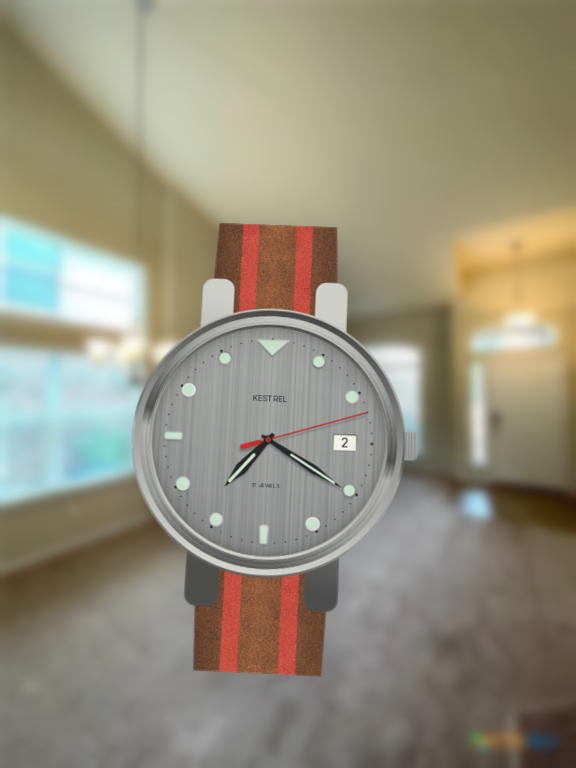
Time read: **7:20:12**
